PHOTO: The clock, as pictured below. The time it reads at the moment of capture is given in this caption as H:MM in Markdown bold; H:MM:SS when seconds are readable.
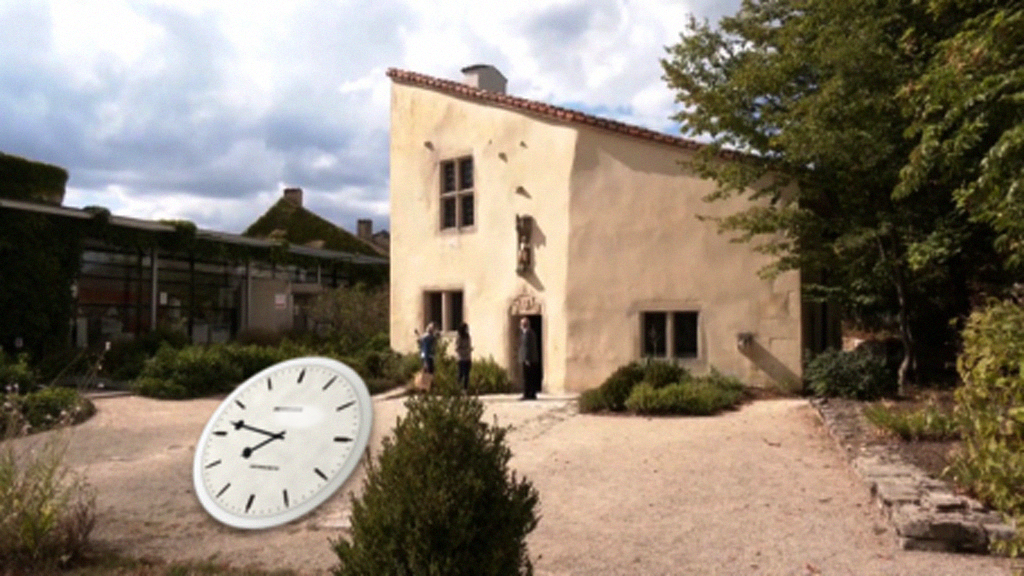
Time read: **7:47**
